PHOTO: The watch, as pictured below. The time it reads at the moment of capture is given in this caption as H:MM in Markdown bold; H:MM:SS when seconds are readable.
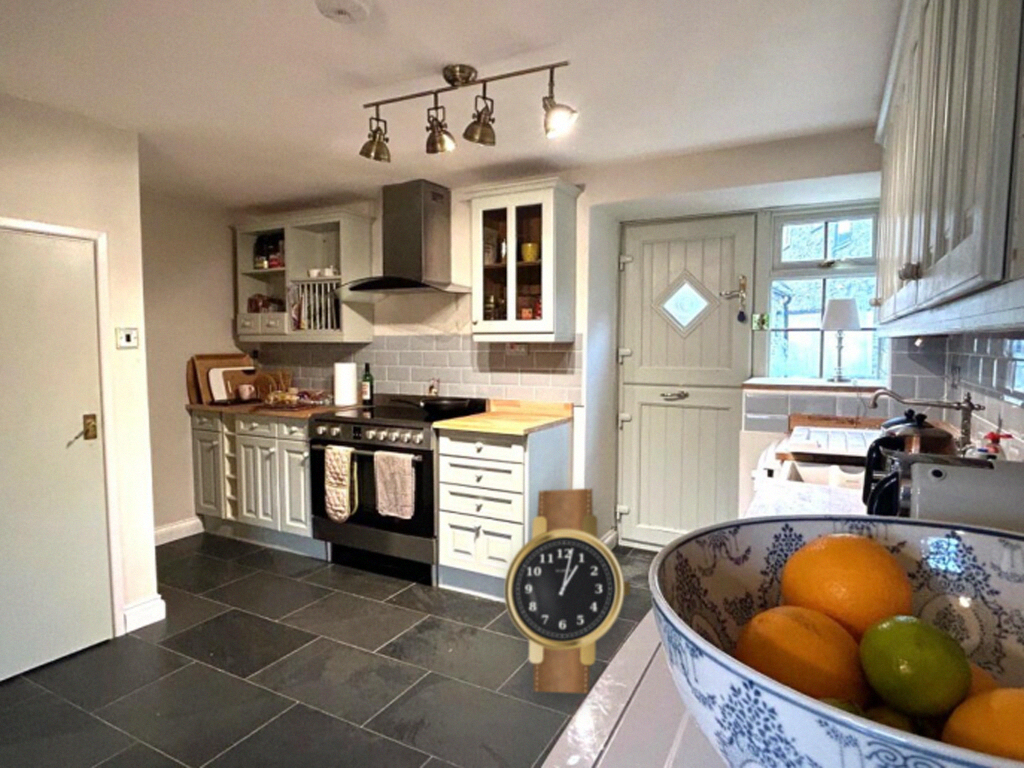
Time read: **1:02**
